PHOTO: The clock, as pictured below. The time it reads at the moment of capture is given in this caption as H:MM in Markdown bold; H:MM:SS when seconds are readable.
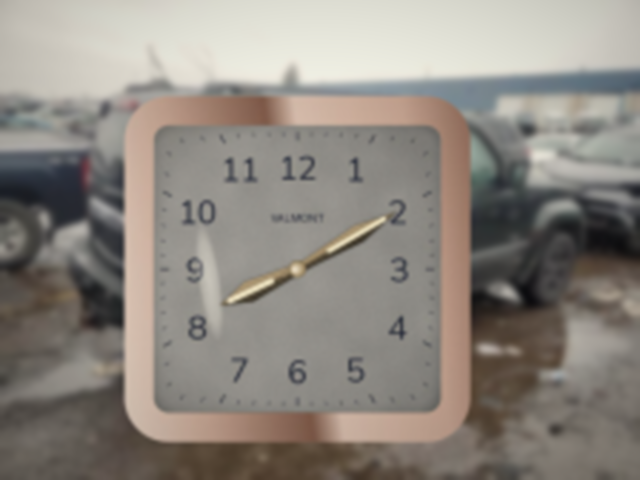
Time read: **8:10**
